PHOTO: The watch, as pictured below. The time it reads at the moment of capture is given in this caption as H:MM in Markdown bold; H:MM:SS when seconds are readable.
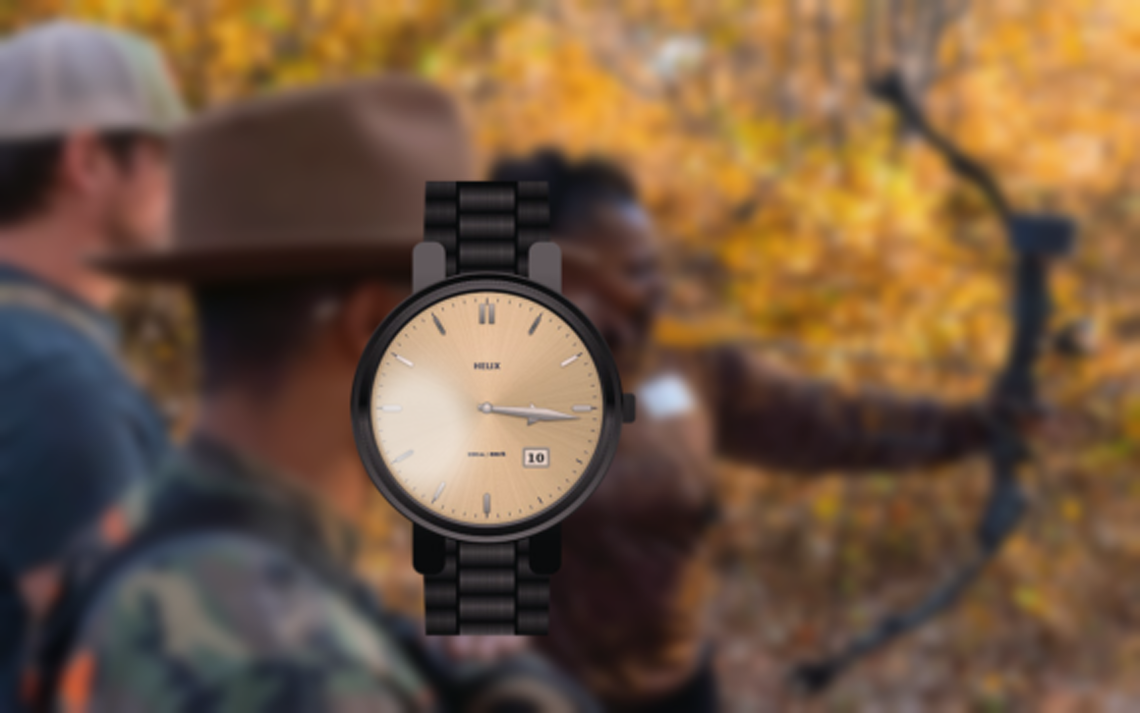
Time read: **3:16**
